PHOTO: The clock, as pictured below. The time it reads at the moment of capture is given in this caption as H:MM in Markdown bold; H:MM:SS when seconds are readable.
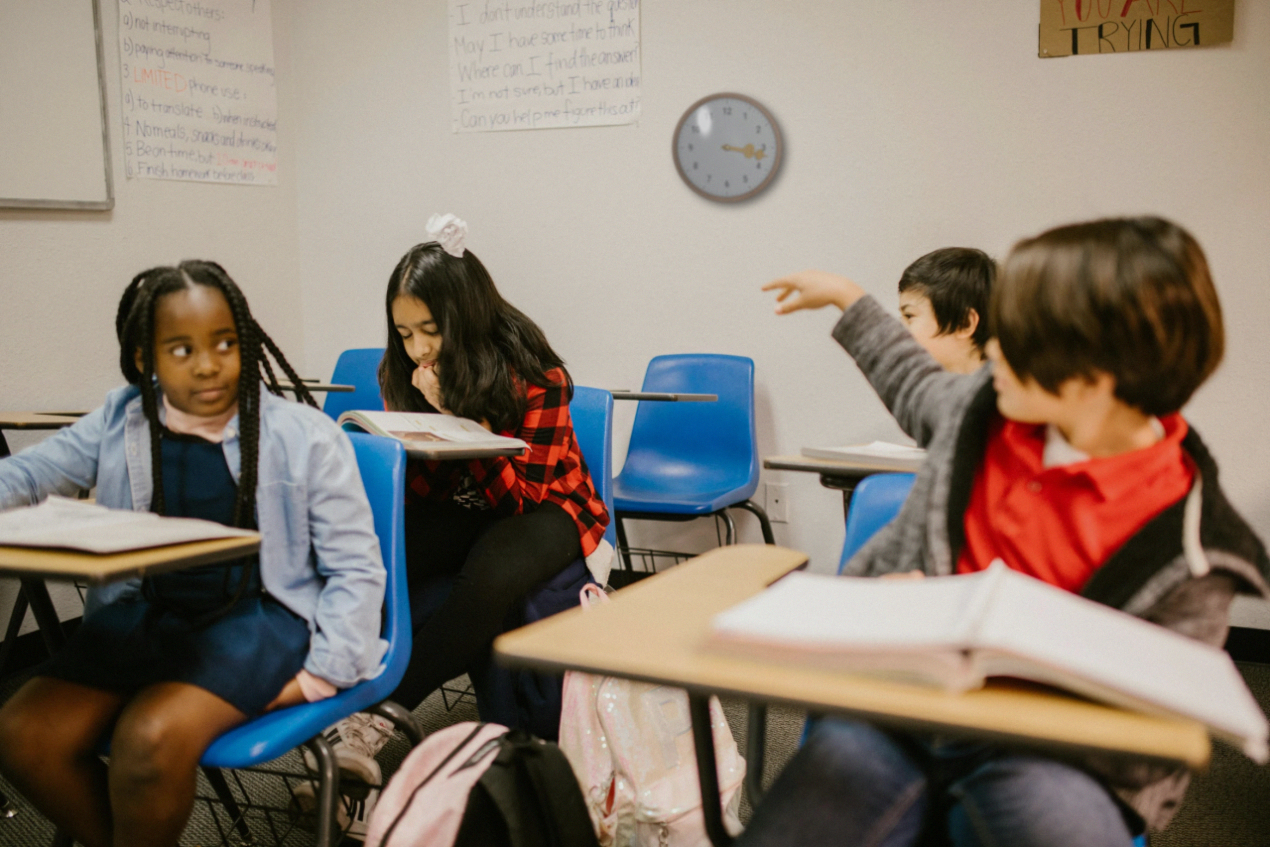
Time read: **3:17**
